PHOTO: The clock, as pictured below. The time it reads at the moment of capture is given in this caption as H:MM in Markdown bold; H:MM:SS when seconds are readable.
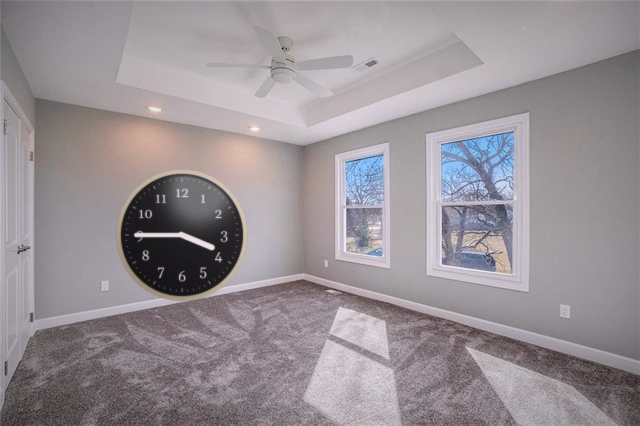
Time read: **3:45**
